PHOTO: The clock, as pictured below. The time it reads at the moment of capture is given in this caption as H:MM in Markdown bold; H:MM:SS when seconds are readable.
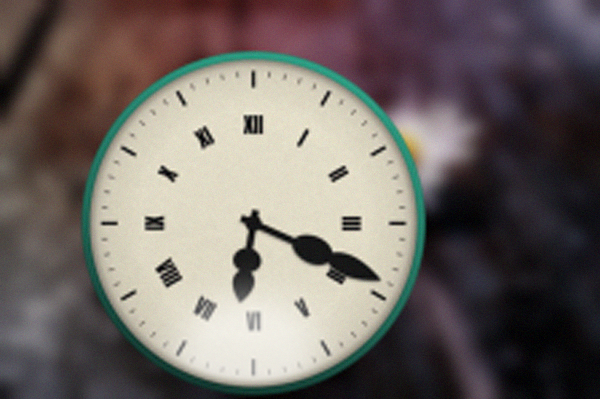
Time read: **6:19**
